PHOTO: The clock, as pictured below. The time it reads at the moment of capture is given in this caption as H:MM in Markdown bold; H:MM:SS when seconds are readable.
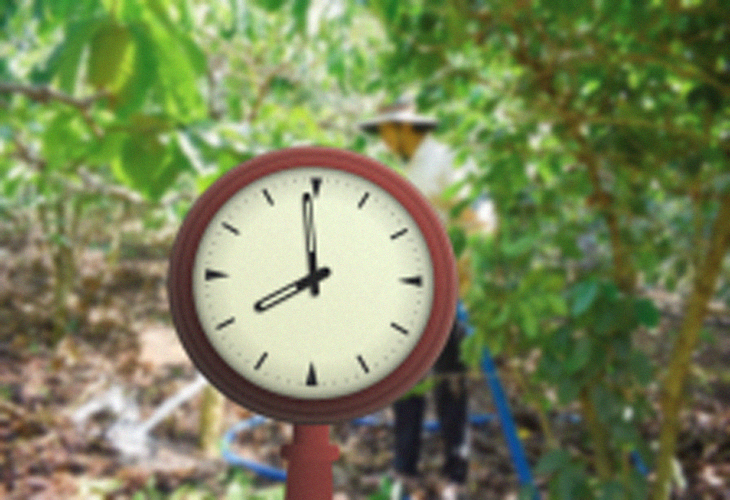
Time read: **7:59**
